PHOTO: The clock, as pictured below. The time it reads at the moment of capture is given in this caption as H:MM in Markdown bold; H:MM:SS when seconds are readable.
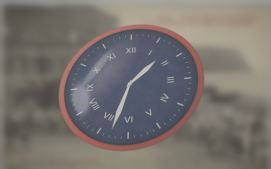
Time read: **1:33**
